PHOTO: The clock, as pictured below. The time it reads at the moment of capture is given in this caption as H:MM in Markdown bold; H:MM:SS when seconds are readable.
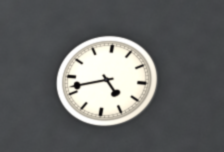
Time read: **4:42**
